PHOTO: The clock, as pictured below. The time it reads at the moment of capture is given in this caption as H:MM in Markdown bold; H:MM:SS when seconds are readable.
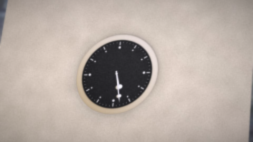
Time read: **5:28**
